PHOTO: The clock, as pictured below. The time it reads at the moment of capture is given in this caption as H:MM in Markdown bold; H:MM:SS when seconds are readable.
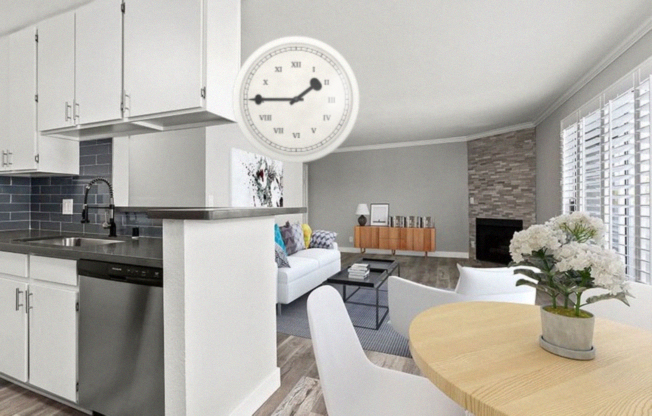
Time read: **1:45**
